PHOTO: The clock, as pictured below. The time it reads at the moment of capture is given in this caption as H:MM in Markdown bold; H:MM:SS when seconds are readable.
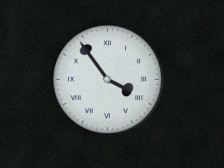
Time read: **3:54**
